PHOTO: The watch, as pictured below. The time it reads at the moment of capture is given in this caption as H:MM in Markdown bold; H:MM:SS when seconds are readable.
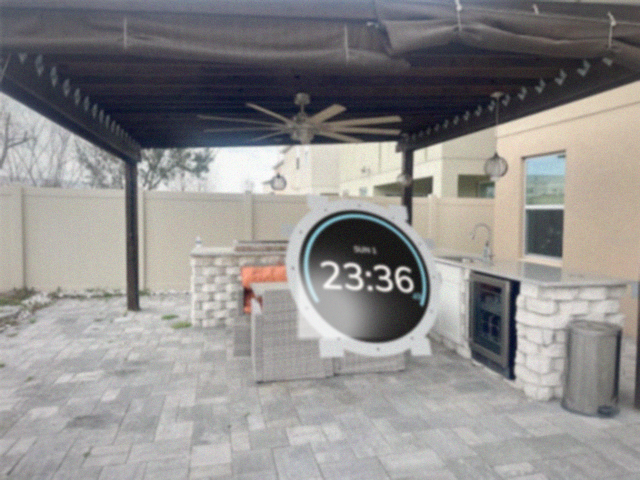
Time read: **23:36**
